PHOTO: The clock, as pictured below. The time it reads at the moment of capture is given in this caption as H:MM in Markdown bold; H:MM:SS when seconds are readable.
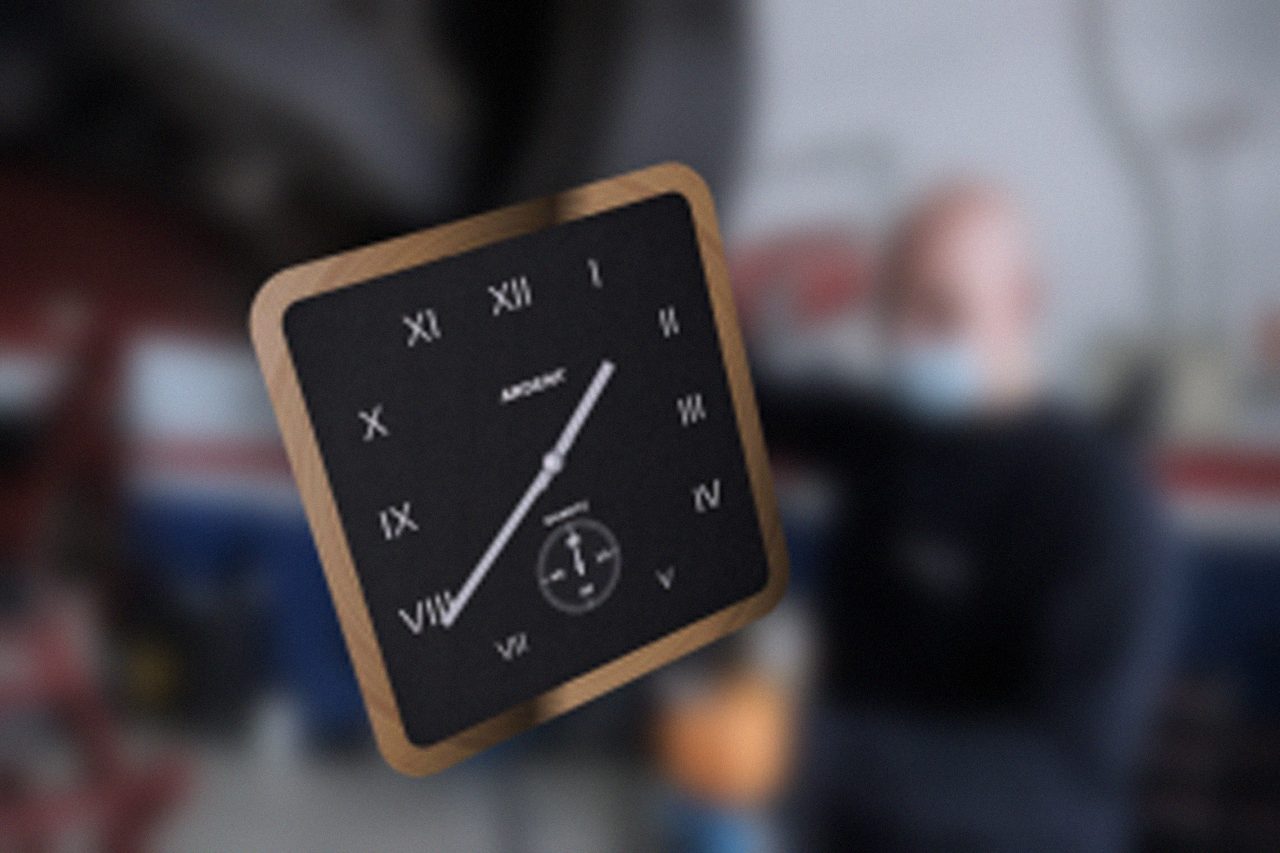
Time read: **1:39**
